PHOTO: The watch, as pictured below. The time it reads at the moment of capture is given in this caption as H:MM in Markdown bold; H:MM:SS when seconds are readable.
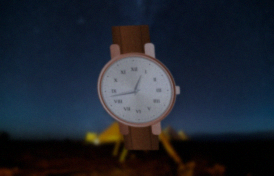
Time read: **12:43**
